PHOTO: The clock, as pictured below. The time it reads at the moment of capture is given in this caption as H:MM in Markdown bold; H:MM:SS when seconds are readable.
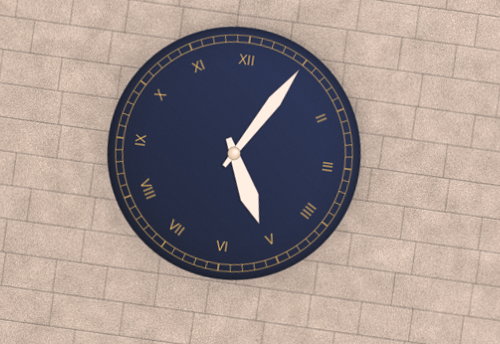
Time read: **5:05**
